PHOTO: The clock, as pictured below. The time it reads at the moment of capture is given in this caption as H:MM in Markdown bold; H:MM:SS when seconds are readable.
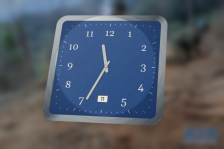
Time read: **11:34**
